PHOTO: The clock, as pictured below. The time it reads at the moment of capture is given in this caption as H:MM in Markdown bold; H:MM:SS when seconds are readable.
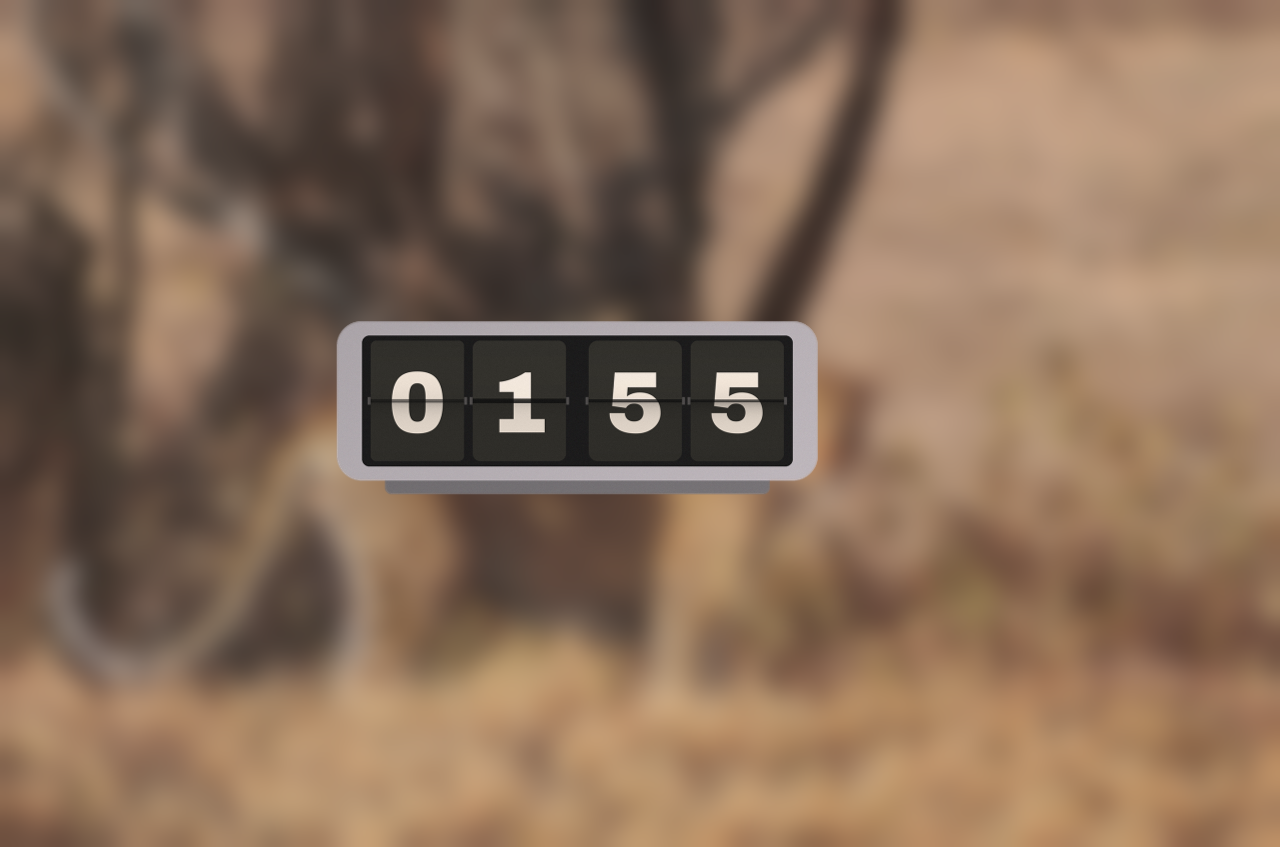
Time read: **1:55**
